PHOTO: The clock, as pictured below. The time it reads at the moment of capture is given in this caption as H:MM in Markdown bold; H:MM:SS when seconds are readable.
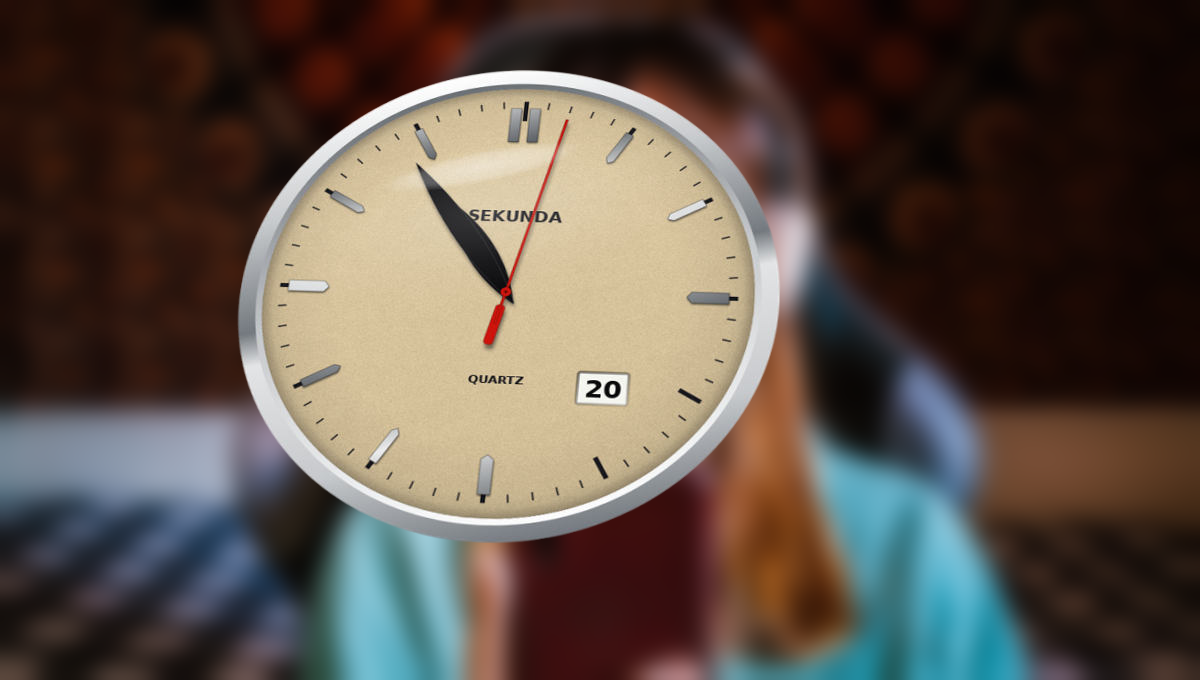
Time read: **10:54:02**
